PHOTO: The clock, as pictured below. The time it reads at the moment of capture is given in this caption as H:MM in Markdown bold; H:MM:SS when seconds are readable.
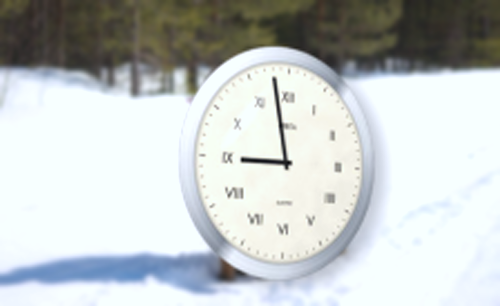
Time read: **8:58**
